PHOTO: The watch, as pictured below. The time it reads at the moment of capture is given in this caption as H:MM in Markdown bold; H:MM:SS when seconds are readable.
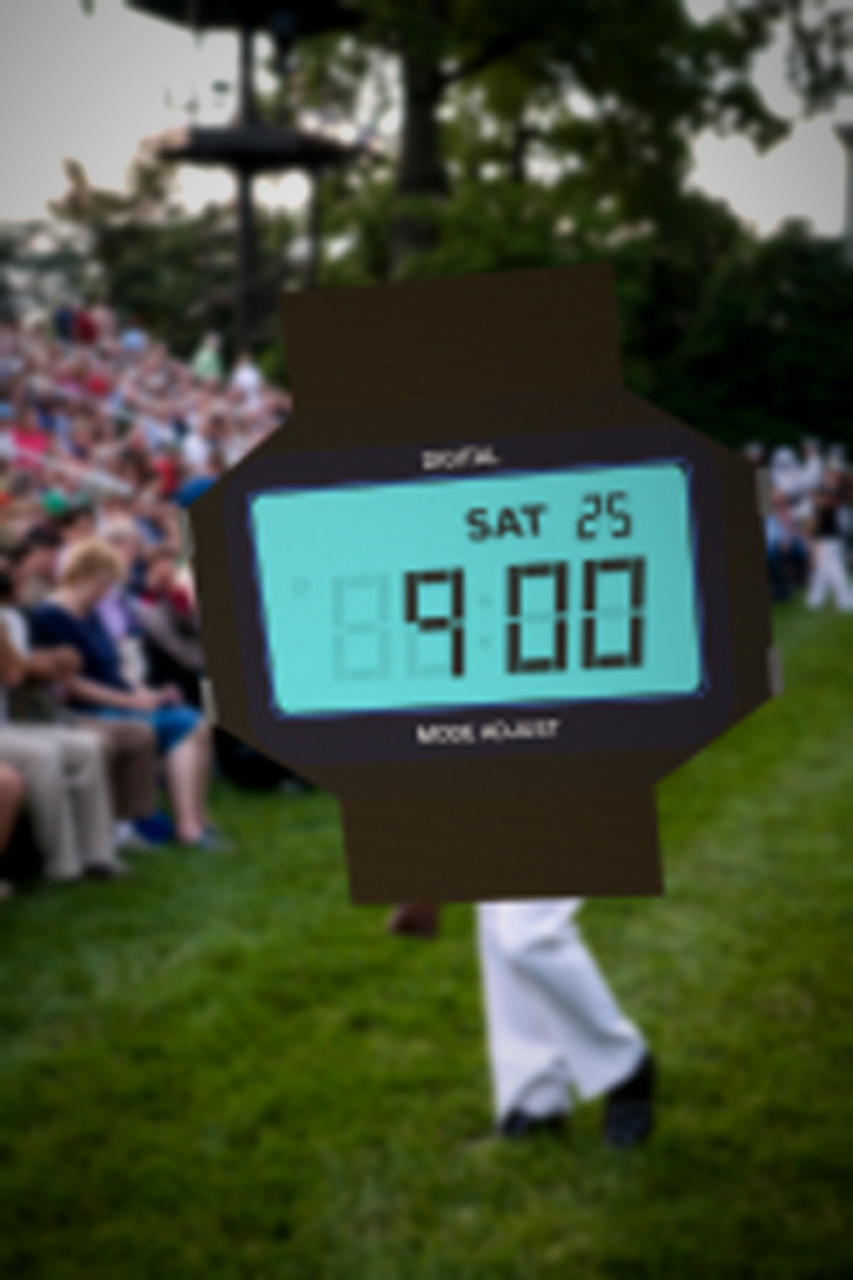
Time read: **9:00**
